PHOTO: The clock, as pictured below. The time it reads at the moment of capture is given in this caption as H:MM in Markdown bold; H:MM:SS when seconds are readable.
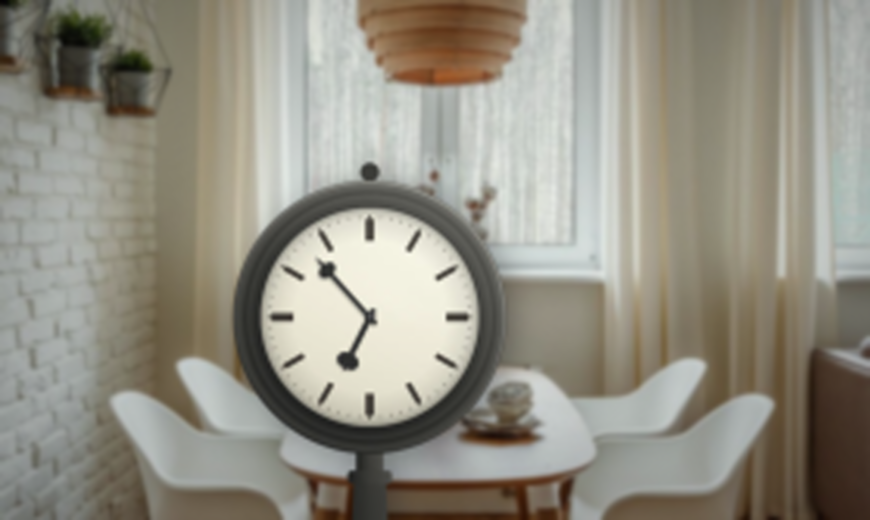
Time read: **6:53**
